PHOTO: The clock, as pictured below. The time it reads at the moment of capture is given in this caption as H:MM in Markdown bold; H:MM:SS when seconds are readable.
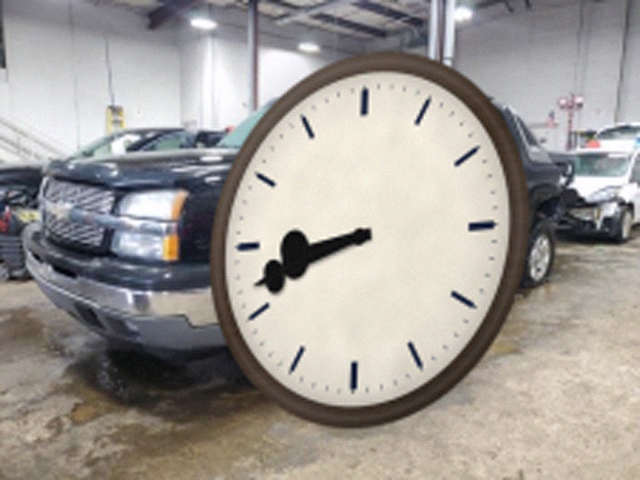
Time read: **8:42**
